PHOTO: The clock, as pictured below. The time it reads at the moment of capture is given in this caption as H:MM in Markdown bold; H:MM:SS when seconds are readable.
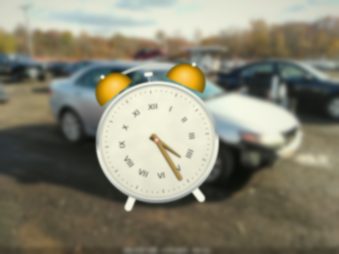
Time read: **4:26**
